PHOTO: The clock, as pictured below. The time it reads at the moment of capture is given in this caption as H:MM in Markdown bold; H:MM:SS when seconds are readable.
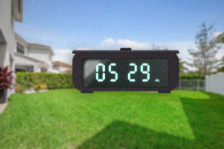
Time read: **5:29**
